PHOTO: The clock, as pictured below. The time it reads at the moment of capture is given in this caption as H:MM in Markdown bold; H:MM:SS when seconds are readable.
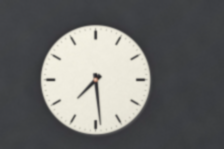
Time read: **7:29**
